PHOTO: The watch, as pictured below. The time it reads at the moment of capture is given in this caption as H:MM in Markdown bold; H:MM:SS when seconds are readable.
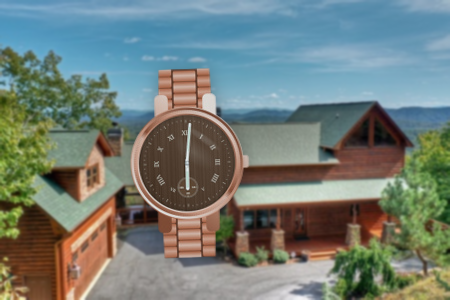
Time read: **6:01**
